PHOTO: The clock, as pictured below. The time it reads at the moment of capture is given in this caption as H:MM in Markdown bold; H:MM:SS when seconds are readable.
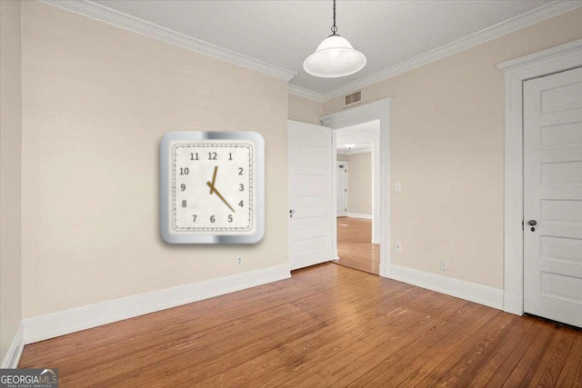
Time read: **12:23**
